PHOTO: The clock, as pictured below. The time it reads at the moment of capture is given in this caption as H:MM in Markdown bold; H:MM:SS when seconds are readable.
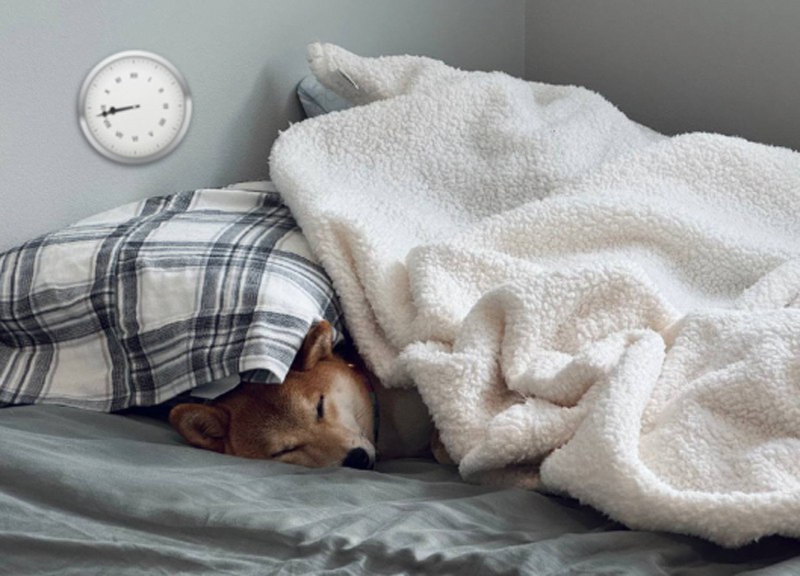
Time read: **8:43**
